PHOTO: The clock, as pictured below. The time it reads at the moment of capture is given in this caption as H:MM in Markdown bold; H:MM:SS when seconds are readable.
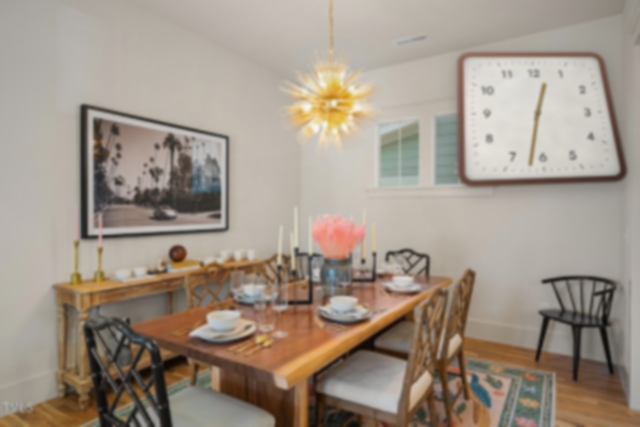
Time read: **12:32**
